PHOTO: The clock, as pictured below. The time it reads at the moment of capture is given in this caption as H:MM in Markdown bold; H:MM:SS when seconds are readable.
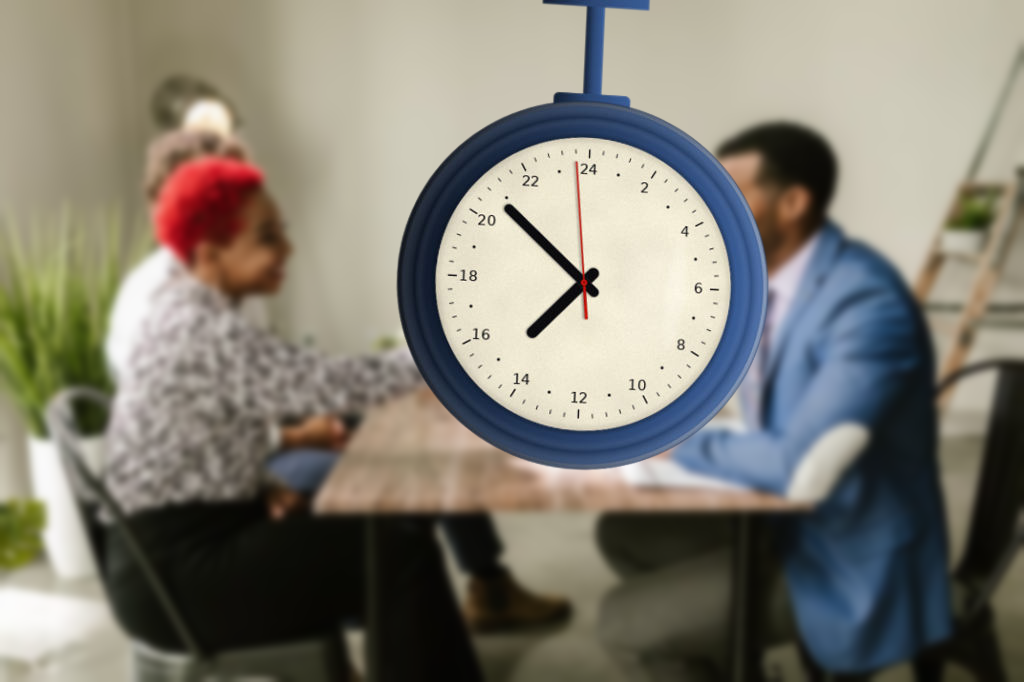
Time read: **14:51:59**
